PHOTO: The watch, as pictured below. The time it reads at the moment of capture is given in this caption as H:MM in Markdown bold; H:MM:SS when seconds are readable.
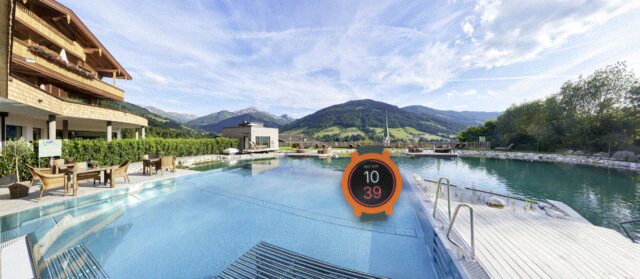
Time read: **10:39**
